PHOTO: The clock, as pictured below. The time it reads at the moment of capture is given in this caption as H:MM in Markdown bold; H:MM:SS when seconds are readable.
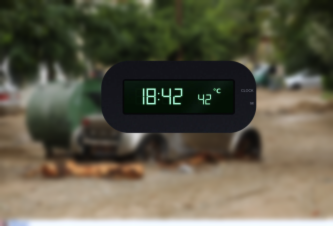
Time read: **18:42**
